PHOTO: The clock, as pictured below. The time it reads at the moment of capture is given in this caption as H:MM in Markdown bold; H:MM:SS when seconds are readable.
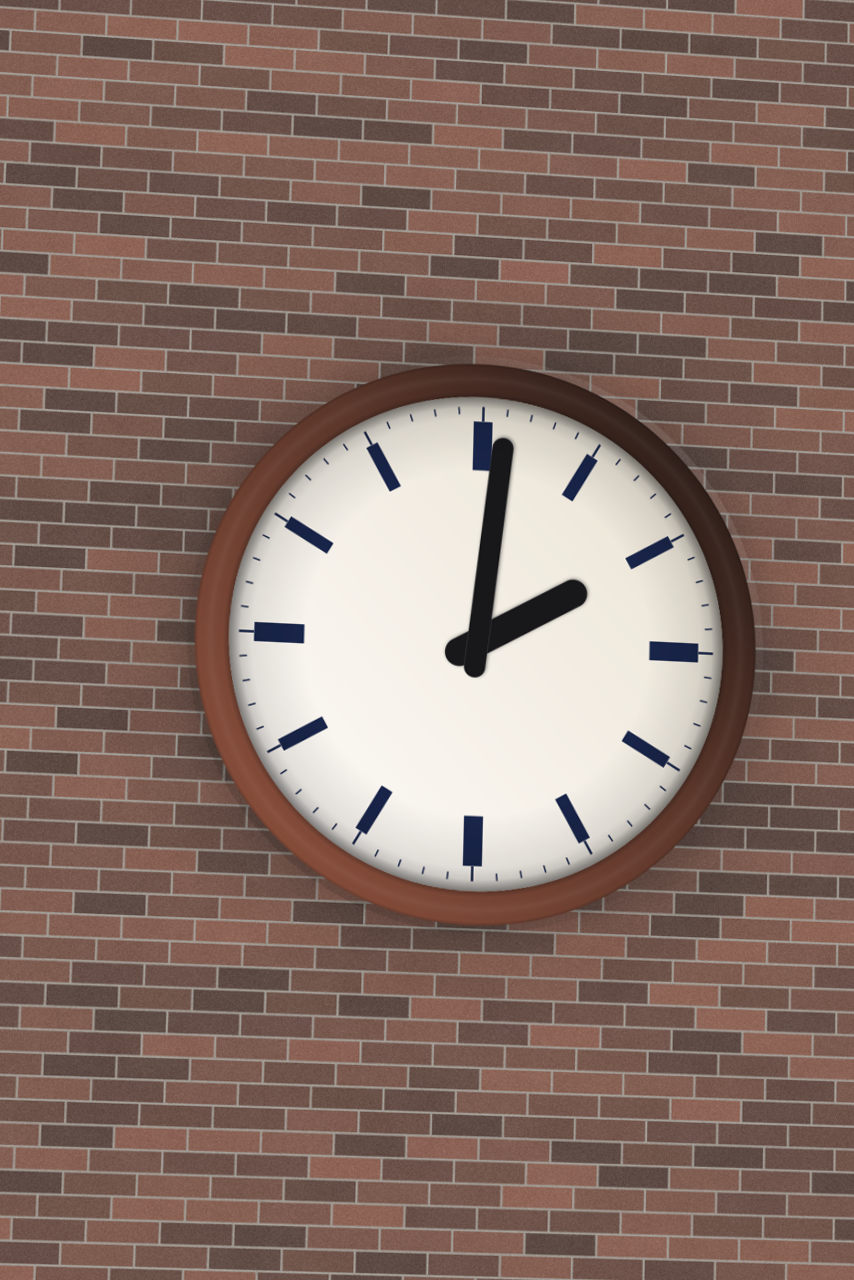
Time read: **2:01**
